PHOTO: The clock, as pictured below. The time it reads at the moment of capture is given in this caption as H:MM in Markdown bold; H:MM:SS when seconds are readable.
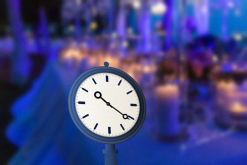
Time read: **10:21**
